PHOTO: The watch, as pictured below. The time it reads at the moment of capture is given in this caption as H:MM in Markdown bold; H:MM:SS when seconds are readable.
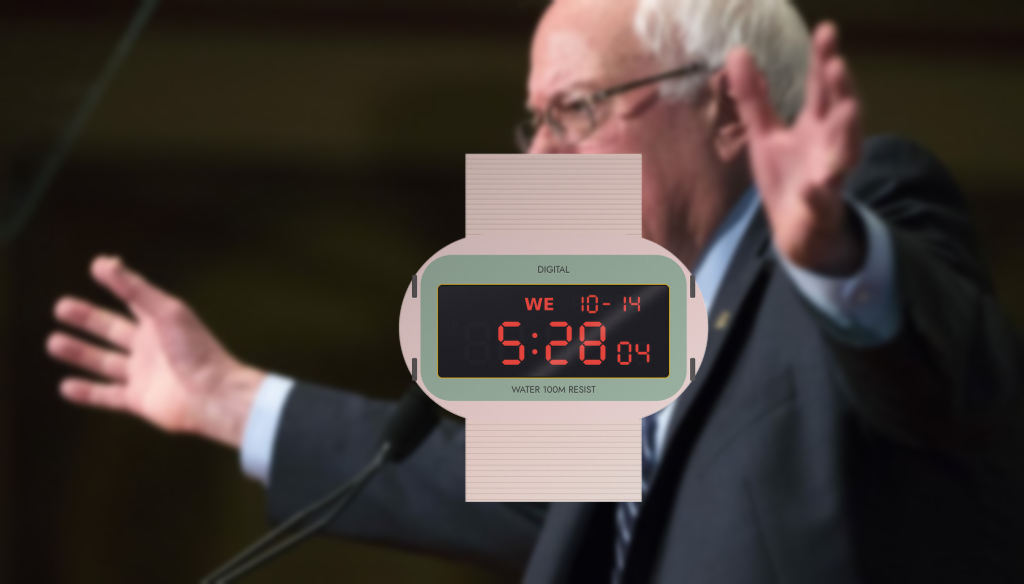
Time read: **5:28:04**
